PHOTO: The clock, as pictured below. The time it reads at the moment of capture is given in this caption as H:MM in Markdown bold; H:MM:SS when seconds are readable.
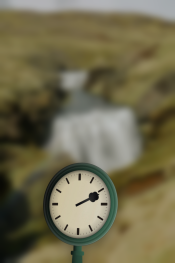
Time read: **2:11**
